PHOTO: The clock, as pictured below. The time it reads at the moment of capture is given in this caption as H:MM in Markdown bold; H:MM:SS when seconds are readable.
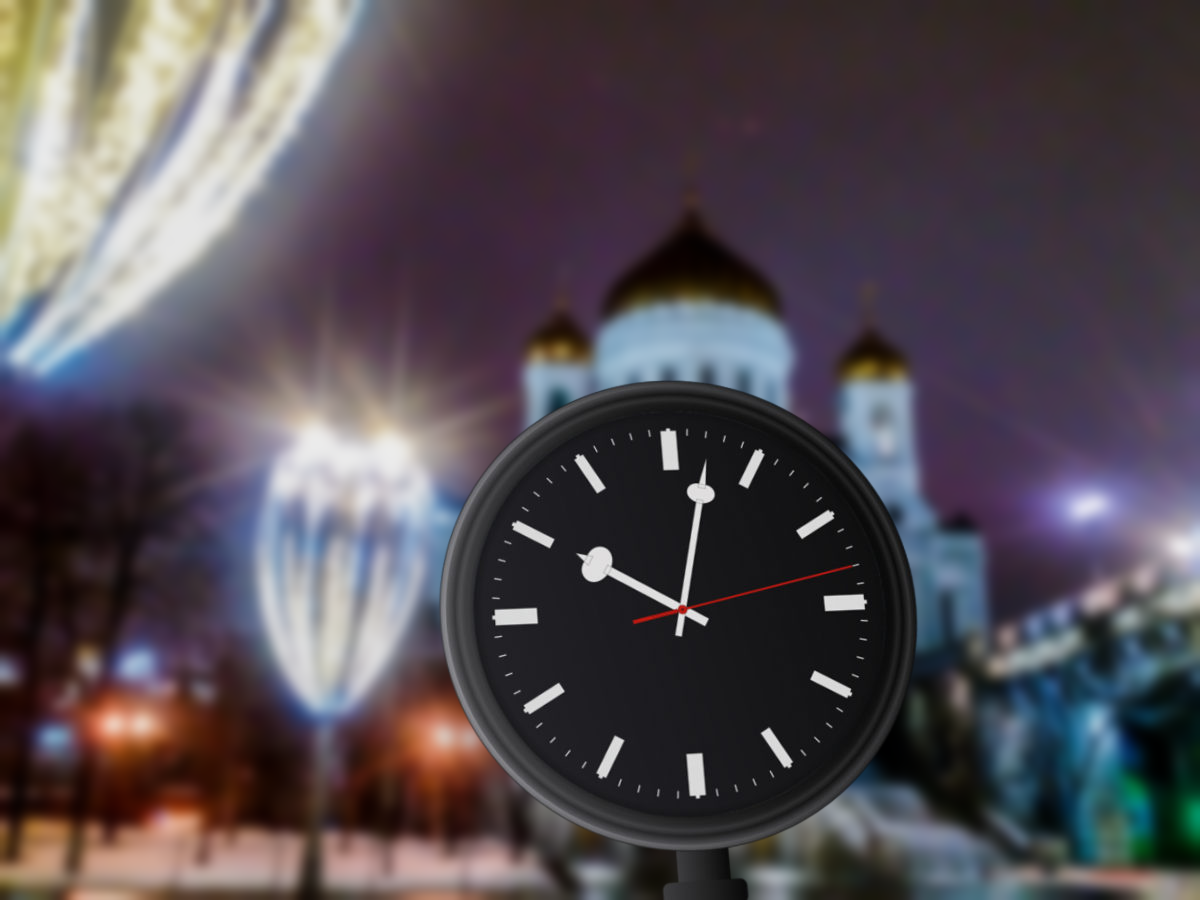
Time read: **10:02:13**
